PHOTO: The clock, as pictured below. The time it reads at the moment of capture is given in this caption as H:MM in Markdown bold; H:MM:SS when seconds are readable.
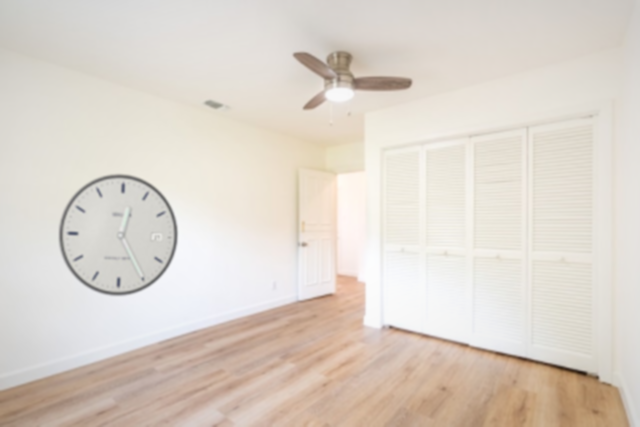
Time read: **12:25**
